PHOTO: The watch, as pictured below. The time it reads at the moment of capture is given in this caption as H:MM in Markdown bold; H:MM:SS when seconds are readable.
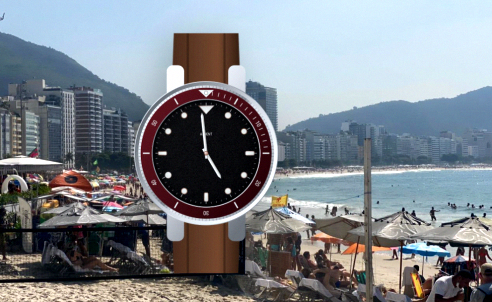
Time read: **4:59**
